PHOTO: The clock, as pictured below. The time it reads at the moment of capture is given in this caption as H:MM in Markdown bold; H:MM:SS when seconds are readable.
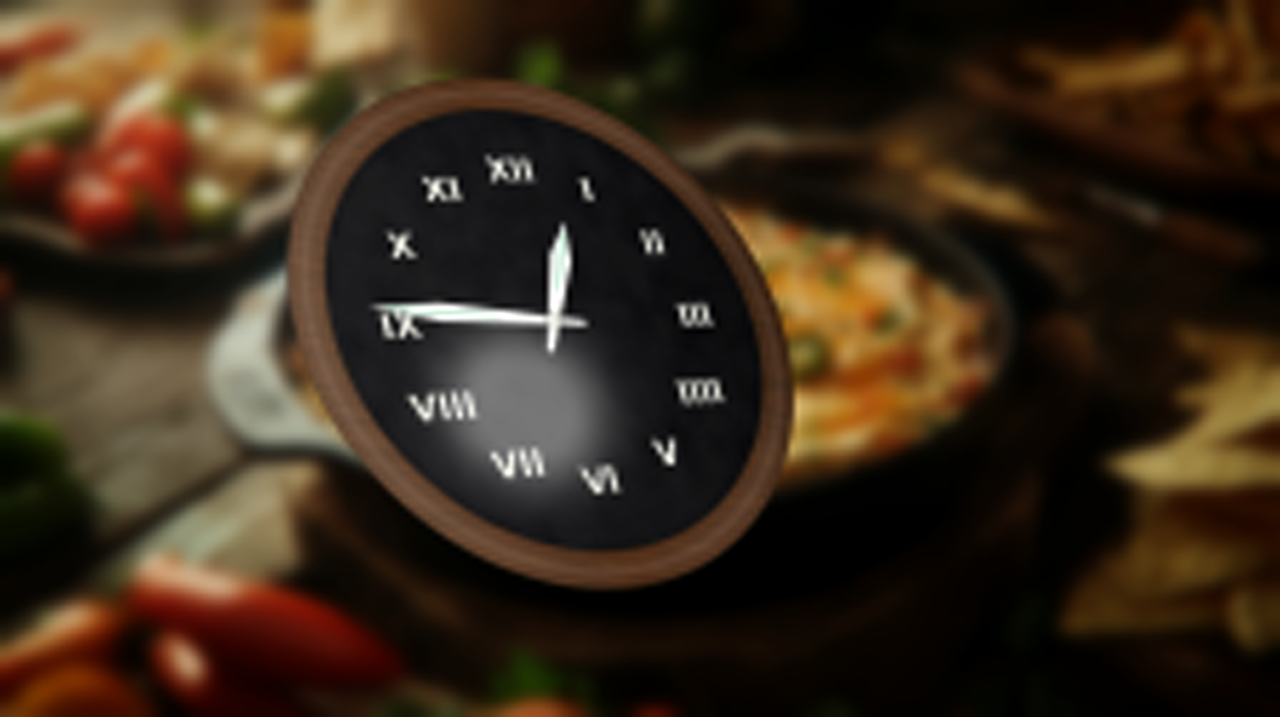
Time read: **12:46**
